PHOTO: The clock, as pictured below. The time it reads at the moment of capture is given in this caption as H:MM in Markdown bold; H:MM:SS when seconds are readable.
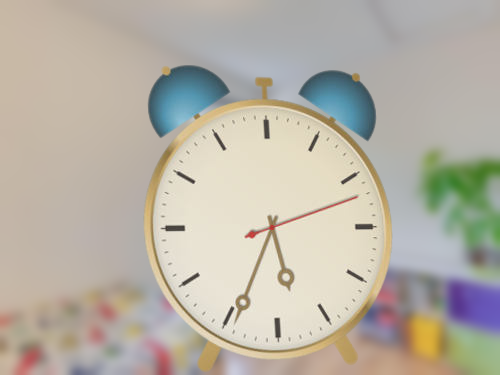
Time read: **5:34:12**
